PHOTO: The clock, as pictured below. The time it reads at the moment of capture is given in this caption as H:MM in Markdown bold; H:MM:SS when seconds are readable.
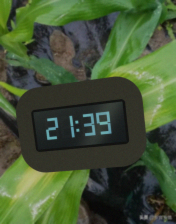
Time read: **21:39**
